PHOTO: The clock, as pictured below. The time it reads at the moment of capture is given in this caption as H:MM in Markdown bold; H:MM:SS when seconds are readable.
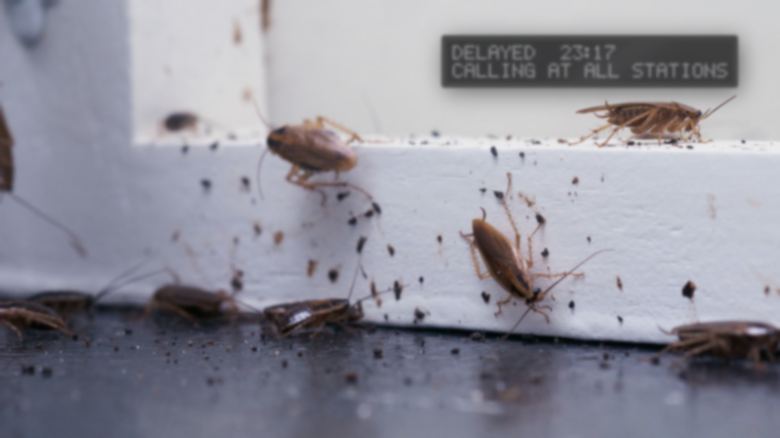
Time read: **23:17**
